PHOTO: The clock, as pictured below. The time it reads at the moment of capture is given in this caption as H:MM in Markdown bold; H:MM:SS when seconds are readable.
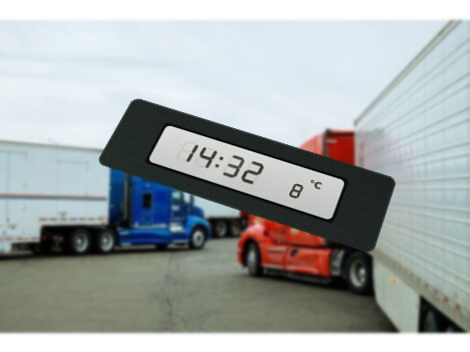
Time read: **14:32**
